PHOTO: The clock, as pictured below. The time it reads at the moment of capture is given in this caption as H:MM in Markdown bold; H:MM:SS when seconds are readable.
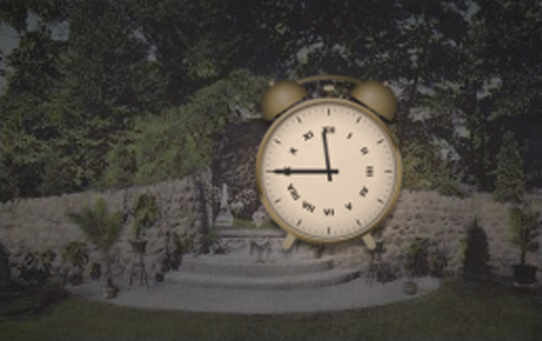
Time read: **11:45**
